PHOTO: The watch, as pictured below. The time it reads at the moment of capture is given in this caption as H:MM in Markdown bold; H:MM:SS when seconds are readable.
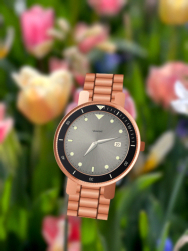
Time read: **7:12**
